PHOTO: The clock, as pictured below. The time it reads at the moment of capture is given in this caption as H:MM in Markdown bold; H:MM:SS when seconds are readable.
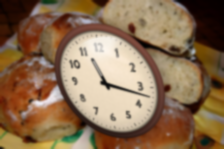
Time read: **11:17**
